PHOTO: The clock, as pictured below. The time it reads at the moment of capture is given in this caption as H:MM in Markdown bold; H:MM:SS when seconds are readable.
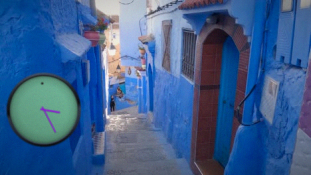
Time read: **3:26**
